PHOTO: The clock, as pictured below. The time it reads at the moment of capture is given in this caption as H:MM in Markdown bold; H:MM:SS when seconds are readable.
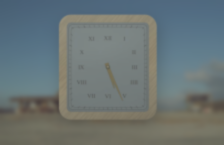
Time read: **5:26**
